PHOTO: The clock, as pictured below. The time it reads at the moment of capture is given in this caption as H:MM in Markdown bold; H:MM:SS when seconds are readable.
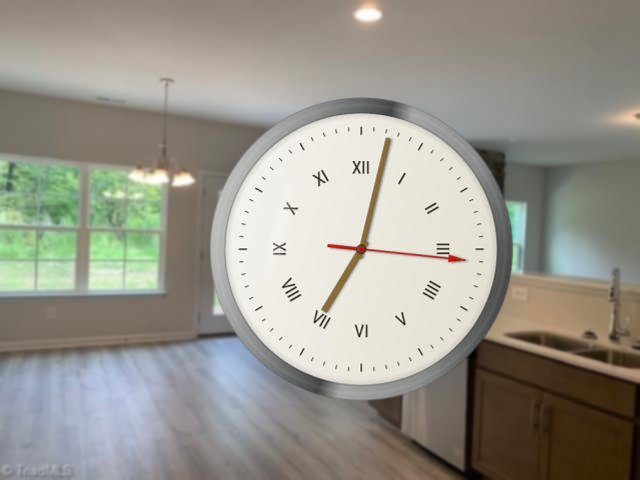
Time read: **7:02:16**
